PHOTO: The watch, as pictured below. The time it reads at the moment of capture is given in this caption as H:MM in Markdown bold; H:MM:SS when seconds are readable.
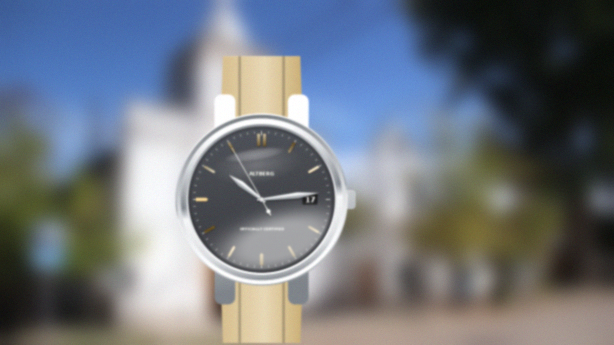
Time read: **10:13:55**
